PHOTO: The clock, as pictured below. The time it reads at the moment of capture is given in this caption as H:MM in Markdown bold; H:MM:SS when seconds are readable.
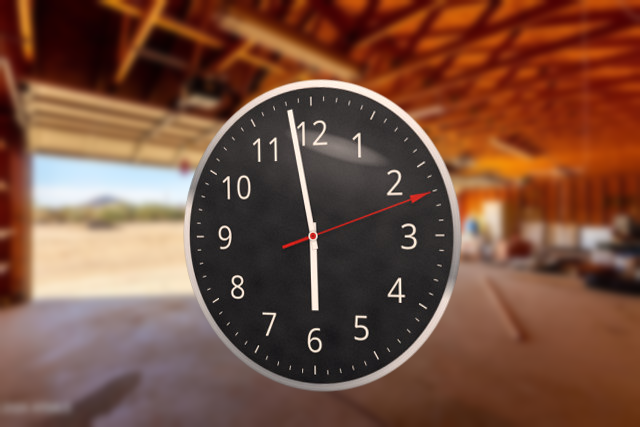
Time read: **5:58:12**
